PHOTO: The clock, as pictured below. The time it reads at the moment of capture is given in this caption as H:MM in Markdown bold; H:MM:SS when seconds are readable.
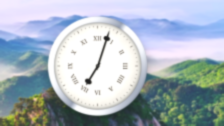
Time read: **7:03**
